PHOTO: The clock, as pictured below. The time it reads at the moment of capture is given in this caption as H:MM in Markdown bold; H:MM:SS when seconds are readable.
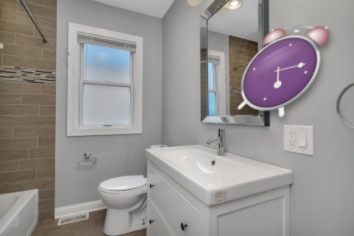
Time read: **5:12**
